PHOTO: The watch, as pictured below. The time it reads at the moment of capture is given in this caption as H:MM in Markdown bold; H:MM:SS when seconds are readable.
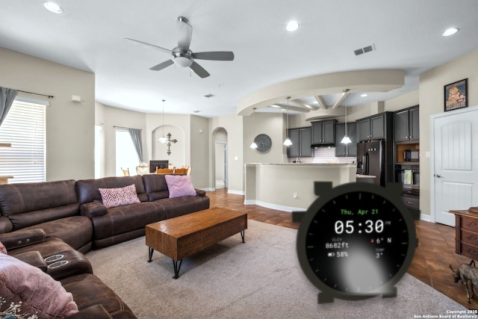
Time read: **5:30**
